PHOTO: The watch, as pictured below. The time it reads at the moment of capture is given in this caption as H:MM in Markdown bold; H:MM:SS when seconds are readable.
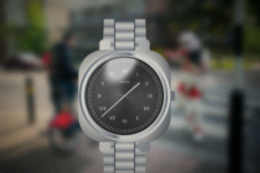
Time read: **1:38**
